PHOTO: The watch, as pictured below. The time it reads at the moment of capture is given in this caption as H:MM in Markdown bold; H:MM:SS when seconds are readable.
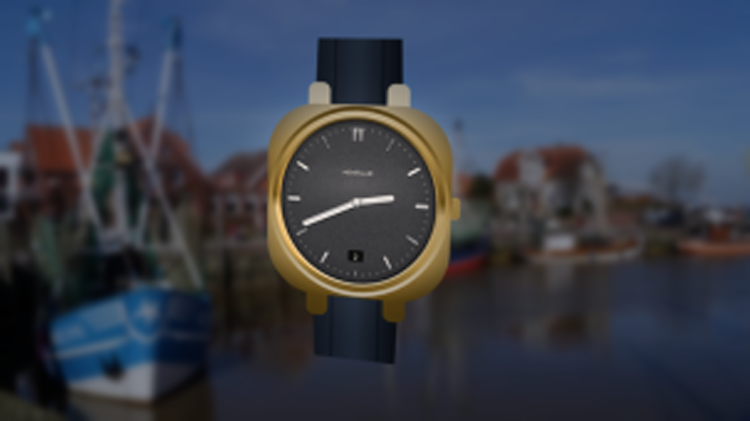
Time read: **2:41**
